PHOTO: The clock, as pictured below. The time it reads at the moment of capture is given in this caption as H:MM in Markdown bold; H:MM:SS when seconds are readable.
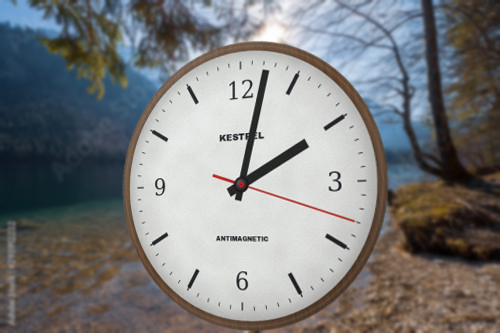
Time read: **2:02:18**
